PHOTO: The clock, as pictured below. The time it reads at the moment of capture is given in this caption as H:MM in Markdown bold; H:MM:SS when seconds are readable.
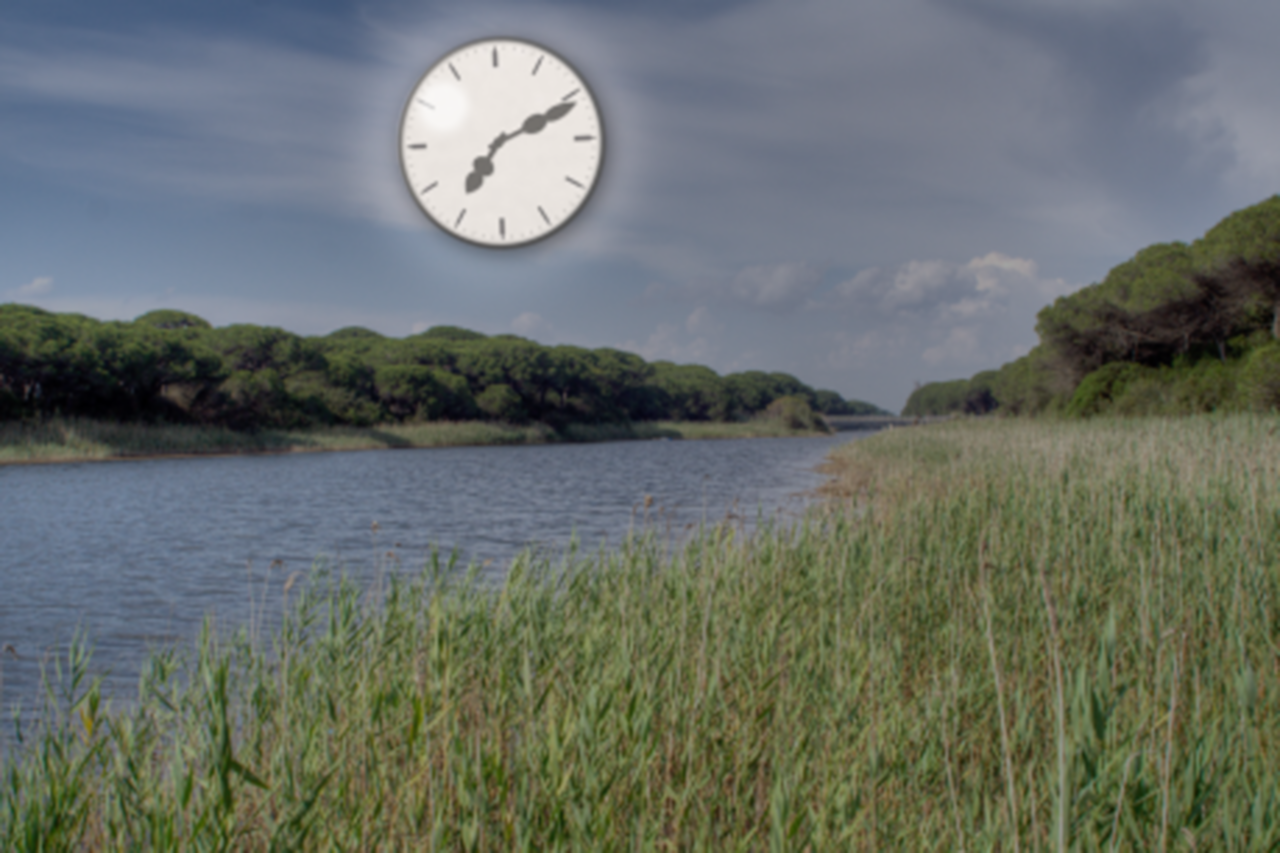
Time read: **7:11**
